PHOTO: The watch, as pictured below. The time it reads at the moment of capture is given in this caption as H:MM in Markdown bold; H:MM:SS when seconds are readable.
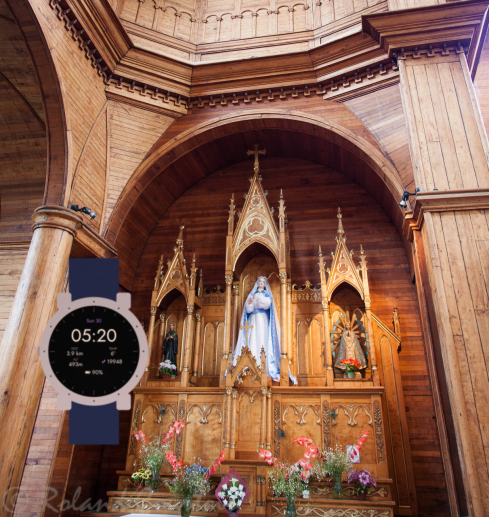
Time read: **5:20**
